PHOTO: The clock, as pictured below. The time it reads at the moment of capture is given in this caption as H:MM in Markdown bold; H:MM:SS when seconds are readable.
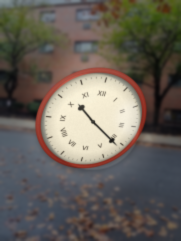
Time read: **10:21**
